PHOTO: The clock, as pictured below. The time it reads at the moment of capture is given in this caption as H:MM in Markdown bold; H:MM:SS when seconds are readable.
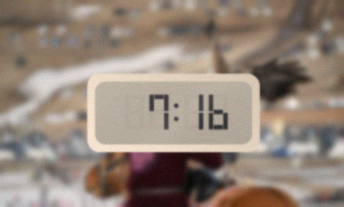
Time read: **7:16**
